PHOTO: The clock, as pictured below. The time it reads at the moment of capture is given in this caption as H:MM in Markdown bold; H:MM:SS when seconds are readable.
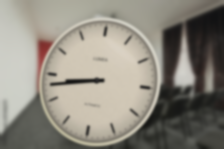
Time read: **8:43**
